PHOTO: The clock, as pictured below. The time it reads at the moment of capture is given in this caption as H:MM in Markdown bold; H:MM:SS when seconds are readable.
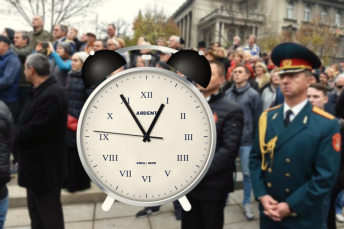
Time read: **12:54:46**
